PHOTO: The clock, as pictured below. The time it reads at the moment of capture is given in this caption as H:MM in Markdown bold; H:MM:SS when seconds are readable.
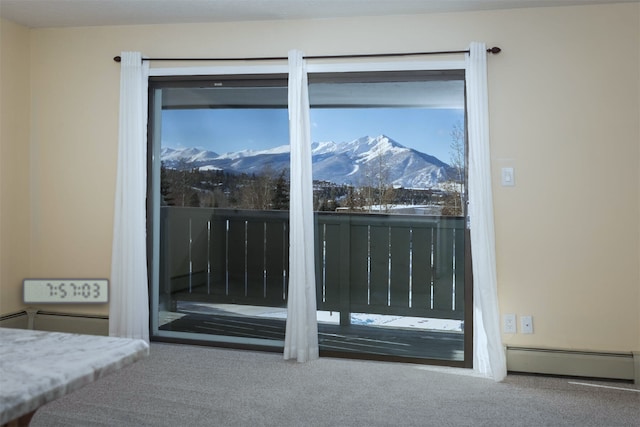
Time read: **7:57:03**
